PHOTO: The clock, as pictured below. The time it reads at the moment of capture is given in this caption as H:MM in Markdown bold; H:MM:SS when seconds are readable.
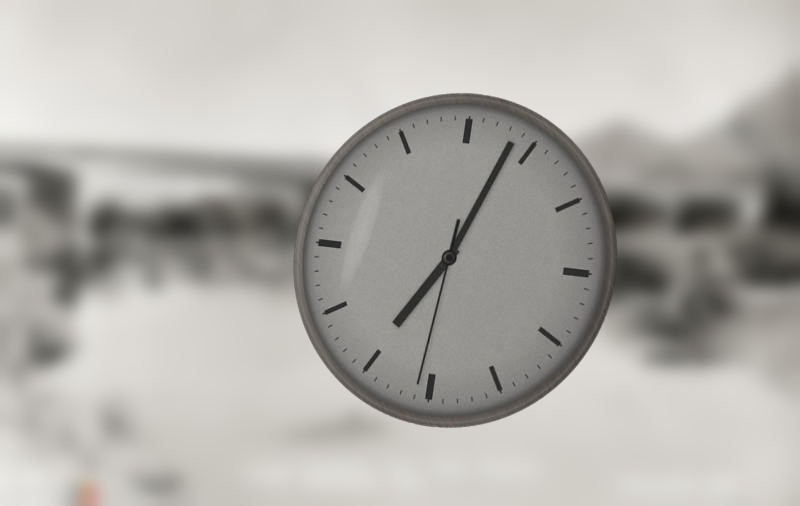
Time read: **7:03:31**
